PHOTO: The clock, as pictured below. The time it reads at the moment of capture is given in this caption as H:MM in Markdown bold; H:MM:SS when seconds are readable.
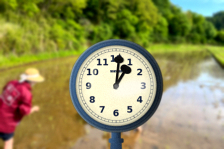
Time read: **1:01**
